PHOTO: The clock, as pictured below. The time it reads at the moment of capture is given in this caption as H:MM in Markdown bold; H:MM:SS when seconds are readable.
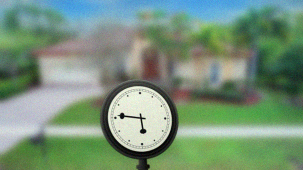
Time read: **5:46**
